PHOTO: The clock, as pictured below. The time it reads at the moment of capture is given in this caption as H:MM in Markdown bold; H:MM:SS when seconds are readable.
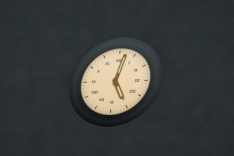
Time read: **5:02**
